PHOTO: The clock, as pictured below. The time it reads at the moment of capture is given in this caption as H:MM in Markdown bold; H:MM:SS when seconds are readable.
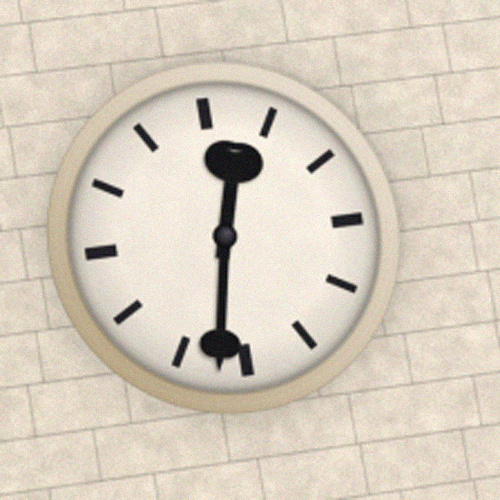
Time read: **12:32**
